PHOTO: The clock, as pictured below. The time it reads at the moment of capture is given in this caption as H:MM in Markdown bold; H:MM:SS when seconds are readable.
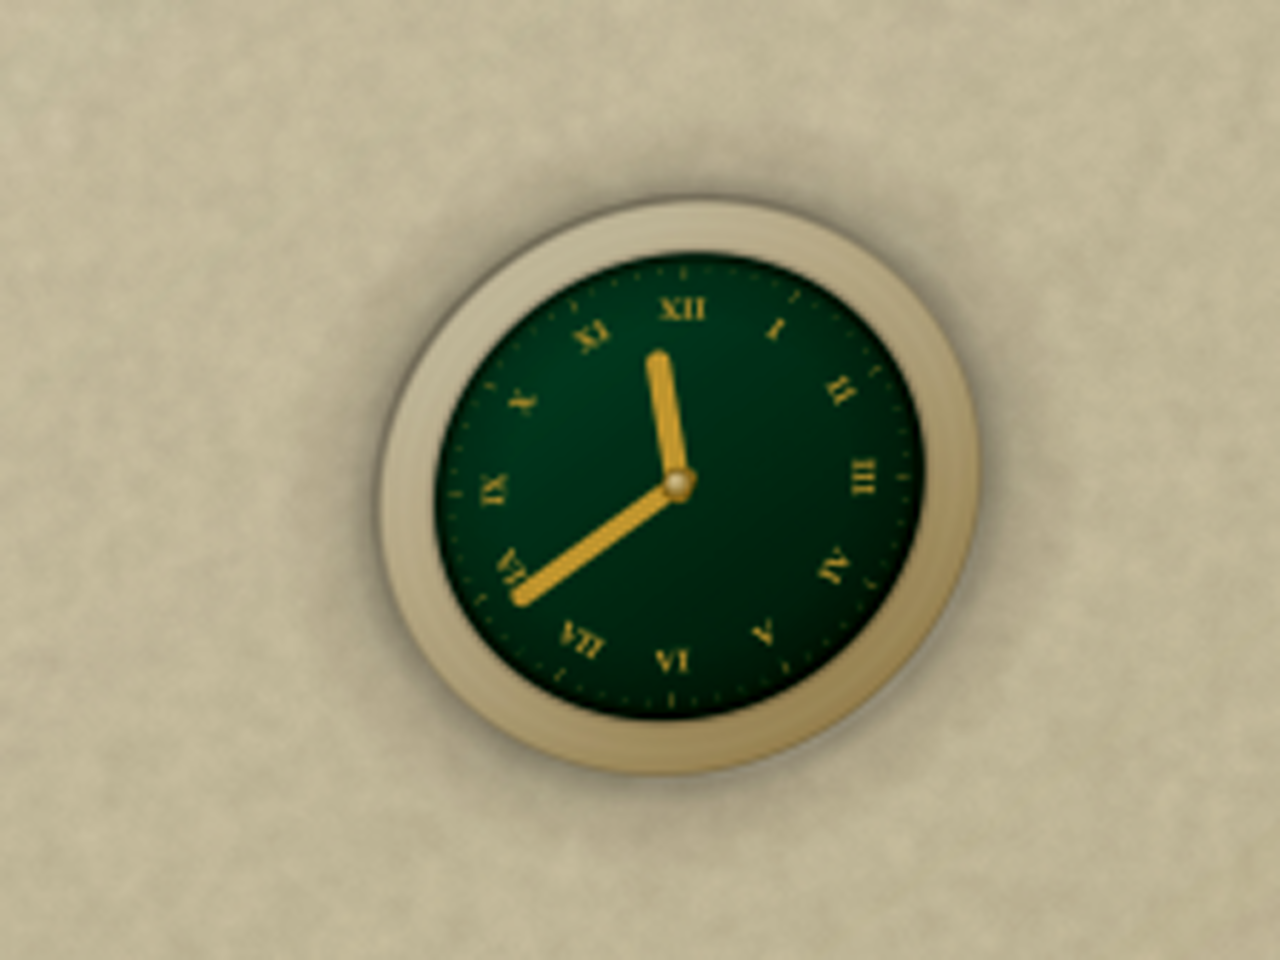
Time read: **11:39**
